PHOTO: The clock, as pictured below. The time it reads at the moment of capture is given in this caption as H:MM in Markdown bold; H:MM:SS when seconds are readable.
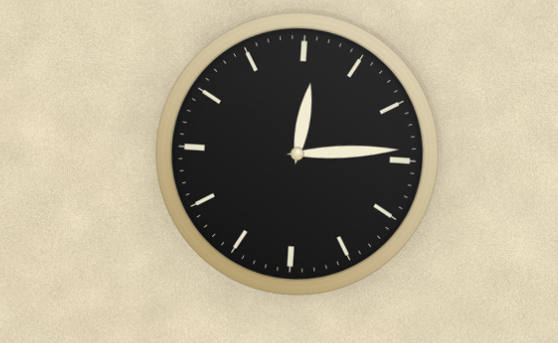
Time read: **12:14**
